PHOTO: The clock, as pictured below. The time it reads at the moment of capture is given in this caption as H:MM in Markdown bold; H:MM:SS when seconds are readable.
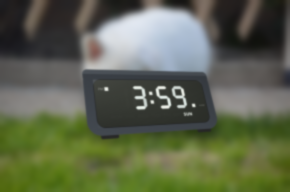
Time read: **3:59**
